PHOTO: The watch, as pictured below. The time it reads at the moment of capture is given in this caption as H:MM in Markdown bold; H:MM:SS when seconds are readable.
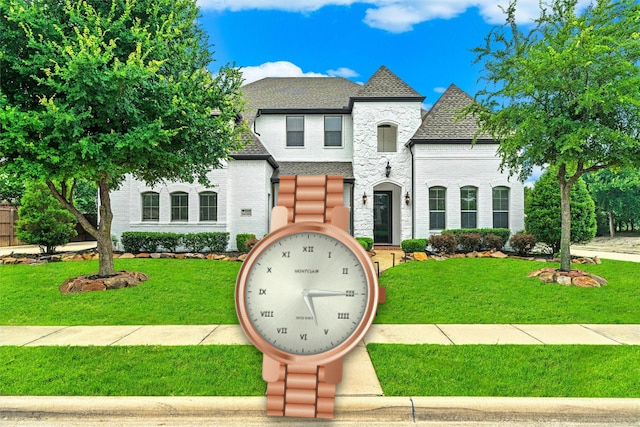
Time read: **5:15**
